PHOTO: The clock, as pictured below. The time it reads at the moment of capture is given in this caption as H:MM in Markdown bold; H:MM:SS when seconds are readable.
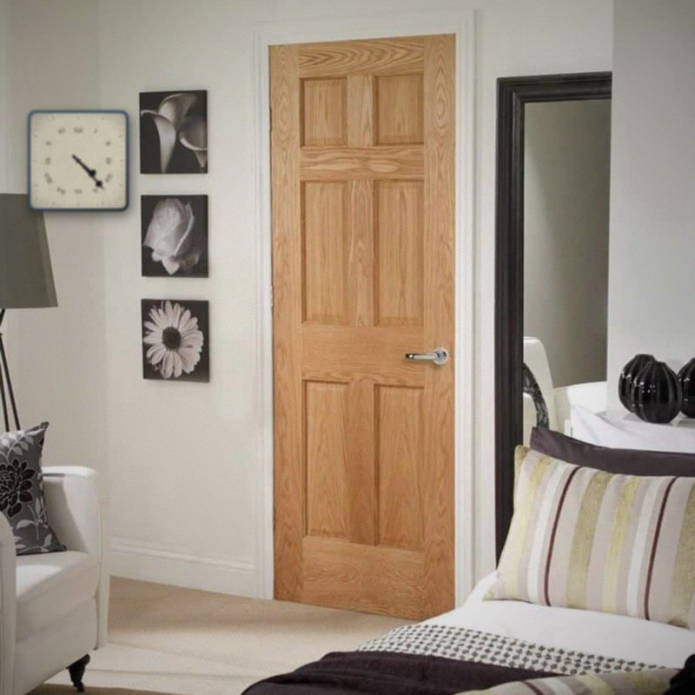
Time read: **4:23**
